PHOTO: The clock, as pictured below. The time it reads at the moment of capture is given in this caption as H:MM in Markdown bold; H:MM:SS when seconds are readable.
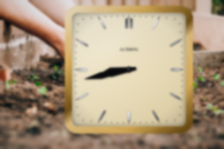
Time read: **8:43**
